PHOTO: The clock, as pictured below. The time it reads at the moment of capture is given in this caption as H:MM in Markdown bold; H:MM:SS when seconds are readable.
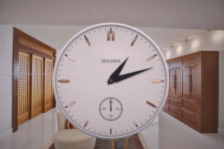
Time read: **1:12**
